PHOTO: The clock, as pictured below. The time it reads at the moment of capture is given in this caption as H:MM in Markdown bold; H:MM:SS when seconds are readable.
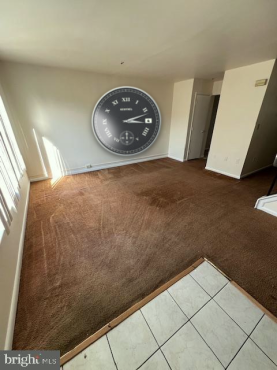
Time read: **3:12**
